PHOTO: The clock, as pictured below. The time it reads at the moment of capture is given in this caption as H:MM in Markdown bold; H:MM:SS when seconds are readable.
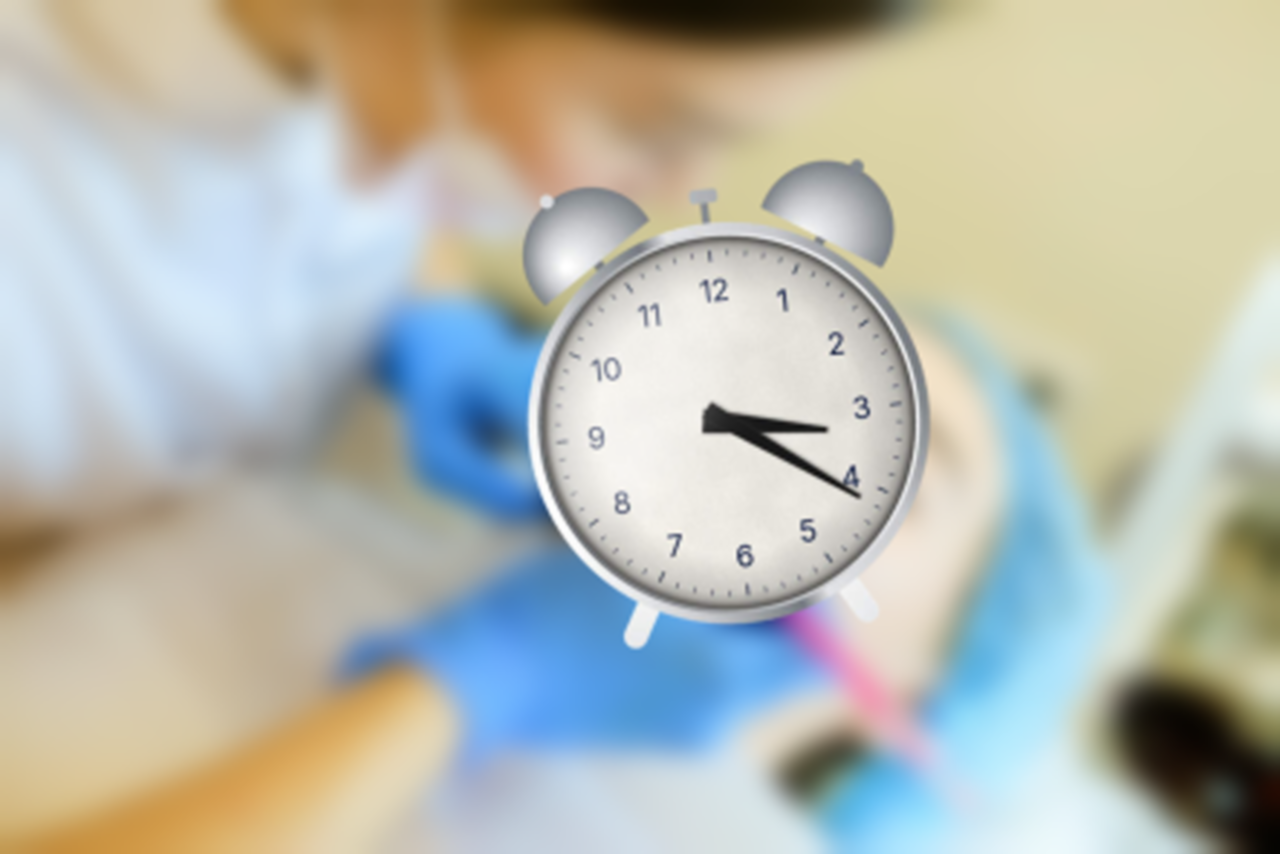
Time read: **3:21**
